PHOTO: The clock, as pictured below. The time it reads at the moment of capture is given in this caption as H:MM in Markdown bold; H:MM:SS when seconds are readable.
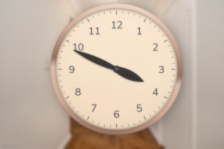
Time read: **3:49**
